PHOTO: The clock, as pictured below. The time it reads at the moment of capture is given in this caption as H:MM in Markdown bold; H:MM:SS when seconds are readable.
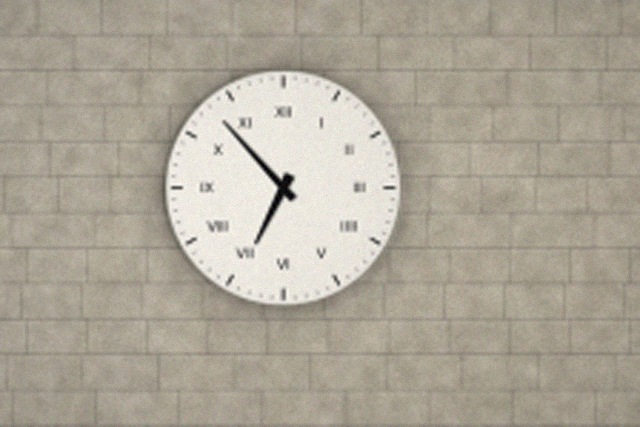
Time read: **6:53**
